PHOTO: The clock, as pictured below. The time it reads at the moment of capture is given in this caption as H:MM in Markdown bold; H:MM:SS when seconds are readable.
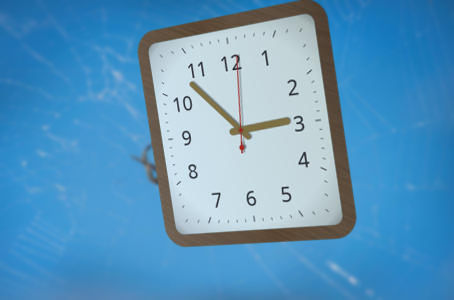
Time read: **2:53:01**
